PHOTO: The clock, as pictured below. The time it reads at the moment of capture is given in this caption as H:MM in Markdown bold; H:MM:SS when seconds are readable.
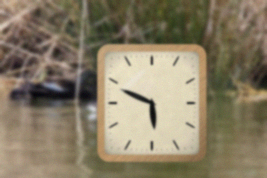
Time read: **5:49**
